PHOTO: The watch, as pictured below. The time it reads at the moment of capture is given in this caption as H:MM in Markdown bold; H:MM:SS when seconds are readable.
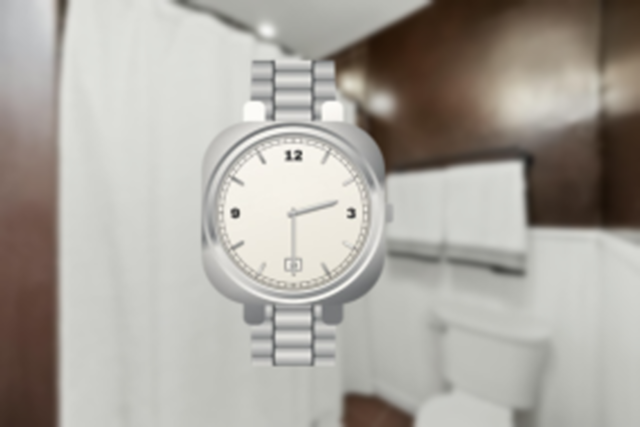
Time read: **2:30**
